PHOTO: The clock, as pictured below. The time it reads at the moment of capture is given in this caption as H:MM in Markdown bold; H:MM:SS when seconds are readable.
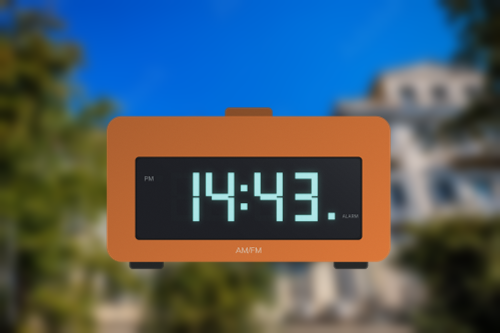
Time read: **14:43**
